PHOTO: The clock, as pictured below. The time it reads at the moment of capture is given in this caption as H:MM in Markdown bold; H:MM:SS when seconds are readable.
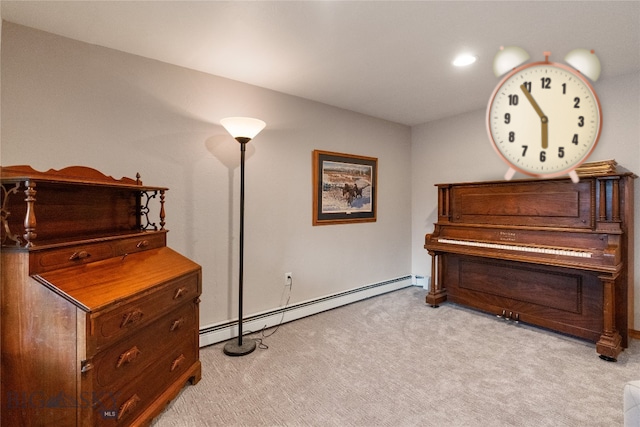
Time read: **5:54**
